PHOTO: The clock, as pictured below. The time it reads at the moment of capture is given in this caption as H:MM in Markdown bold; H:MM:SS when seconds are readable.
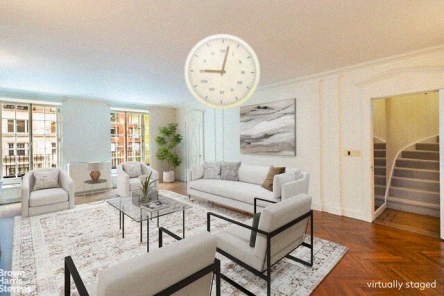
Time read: **9:02**
